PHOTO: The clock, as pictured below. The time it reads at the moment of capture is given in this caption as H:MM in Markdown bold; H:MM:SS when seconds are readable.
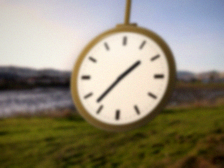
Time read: **1:37**
